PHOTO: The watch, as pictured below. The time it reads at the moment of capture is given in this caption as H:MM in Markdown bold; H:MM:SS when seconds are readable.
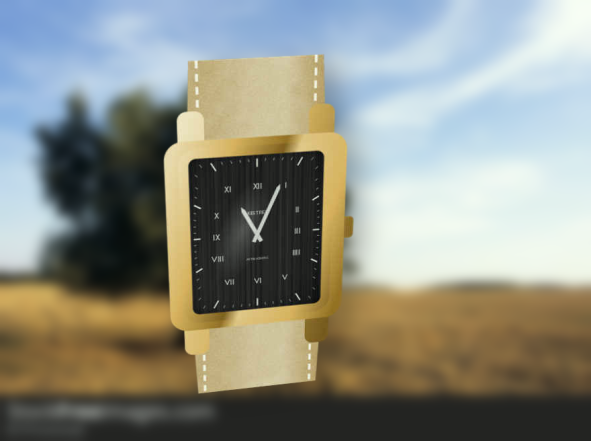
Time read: **11:04**
